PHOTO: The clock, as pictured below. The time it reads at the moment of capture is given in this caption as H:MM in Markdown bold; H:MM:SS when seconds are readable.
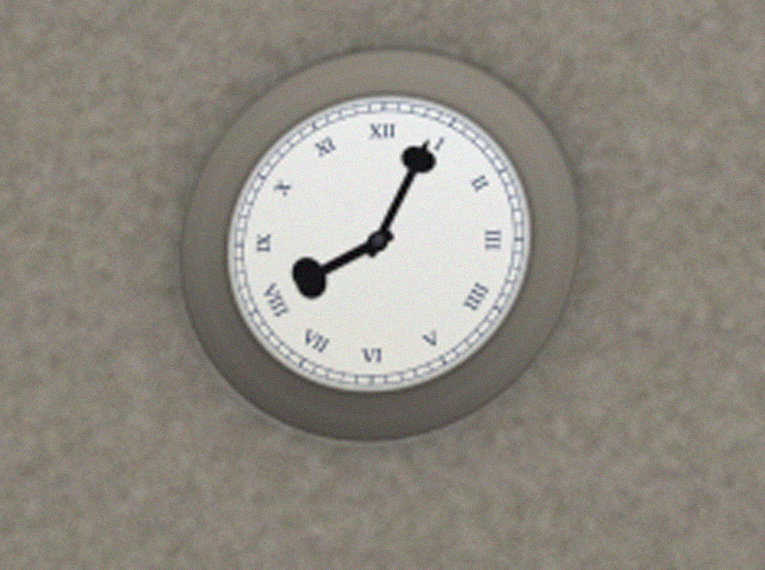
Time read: **8:04**
